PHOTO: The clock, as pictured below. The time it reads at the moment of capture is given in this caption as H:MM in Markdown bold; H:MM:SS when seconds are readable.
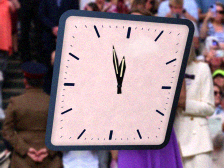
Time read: **11:57**
